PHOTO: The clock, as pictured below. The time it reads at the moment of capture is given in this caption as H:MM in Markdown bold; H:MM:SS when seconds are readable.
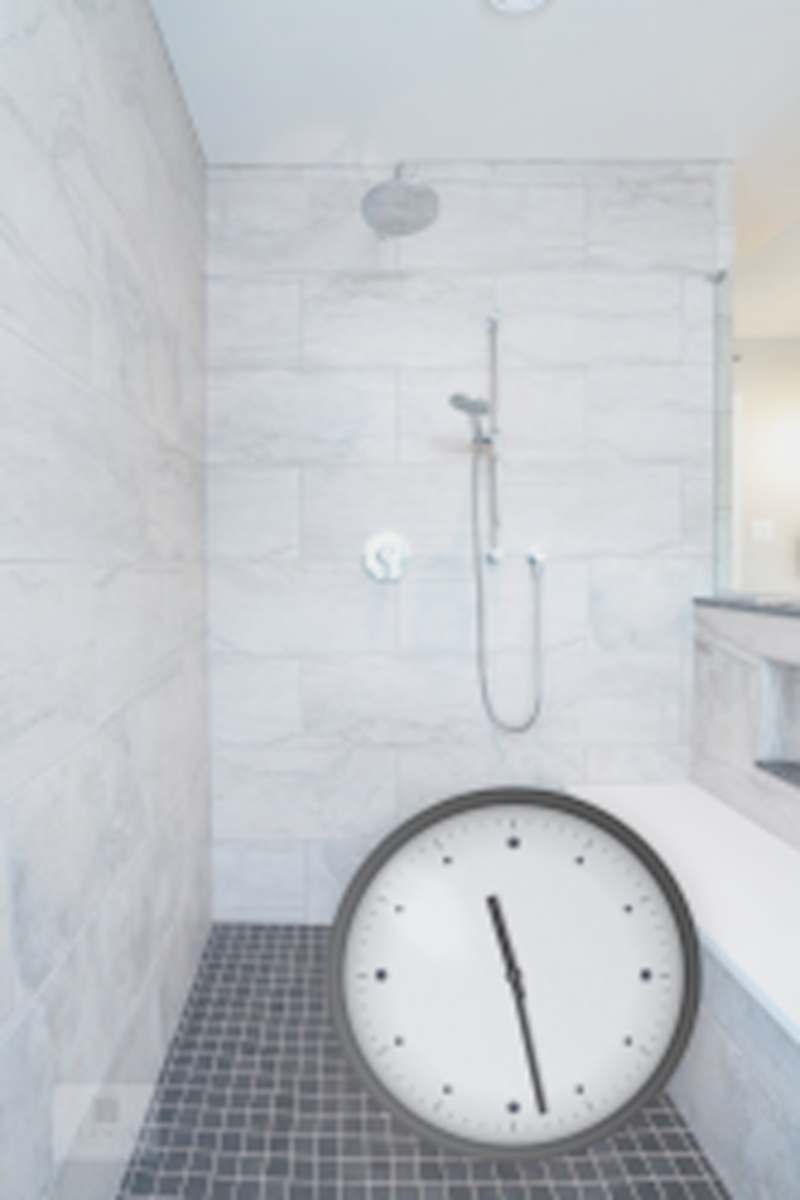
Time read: **11:28**
